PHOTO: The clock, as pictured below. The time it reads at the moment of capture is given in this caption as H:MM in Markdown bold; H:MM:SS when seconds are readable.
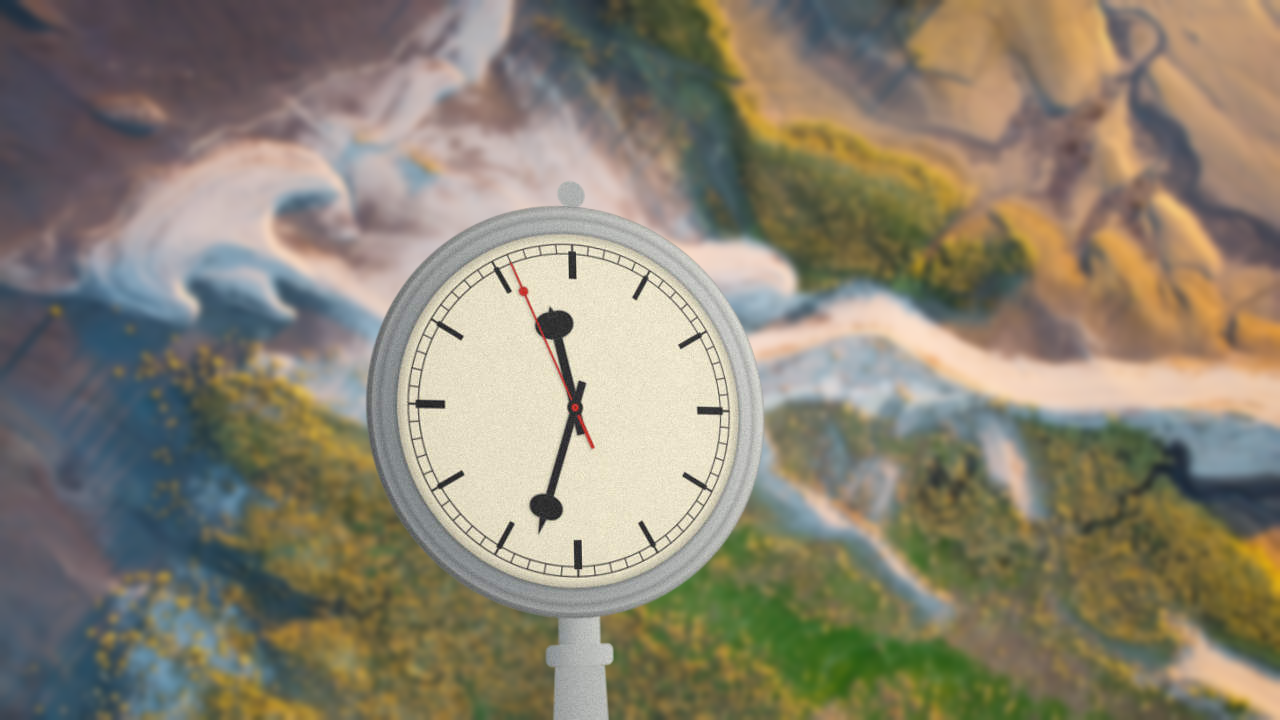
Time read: **11:32:56**
